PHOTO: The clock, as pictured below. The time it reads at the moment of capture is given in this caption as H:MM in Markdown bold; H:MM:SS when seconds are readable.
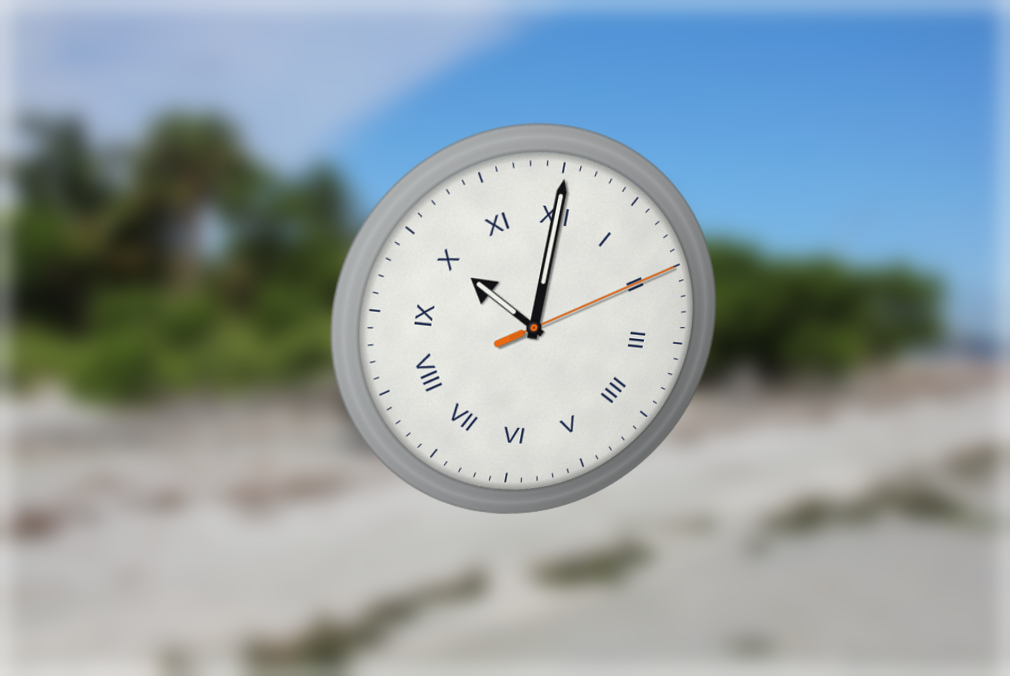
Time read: **10:00:10**
